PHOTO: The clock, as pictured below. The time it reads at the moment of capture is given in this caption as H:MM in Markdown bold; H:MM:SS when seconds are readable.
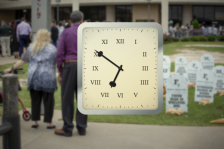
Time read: **6:51**
